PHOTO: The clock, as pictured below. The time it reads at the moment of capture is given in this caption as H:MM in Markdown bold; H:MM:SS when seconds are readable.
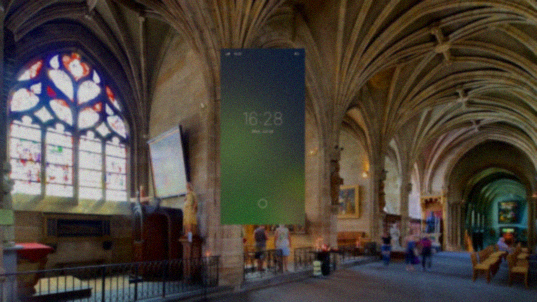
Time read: **16:28**
